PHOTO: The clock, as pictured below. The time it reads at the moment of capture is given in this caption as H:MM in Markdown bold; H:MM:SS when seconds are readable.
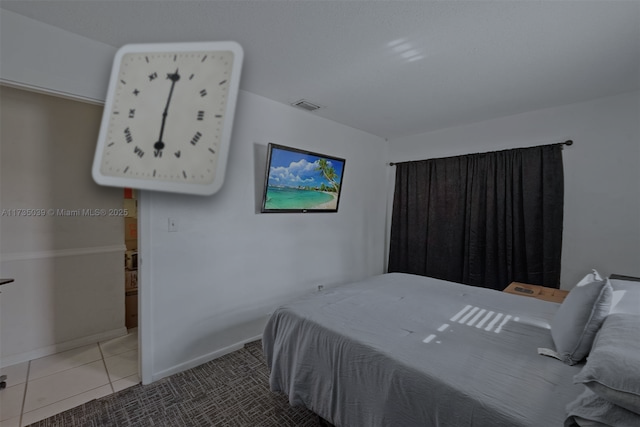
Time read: **6:01**
